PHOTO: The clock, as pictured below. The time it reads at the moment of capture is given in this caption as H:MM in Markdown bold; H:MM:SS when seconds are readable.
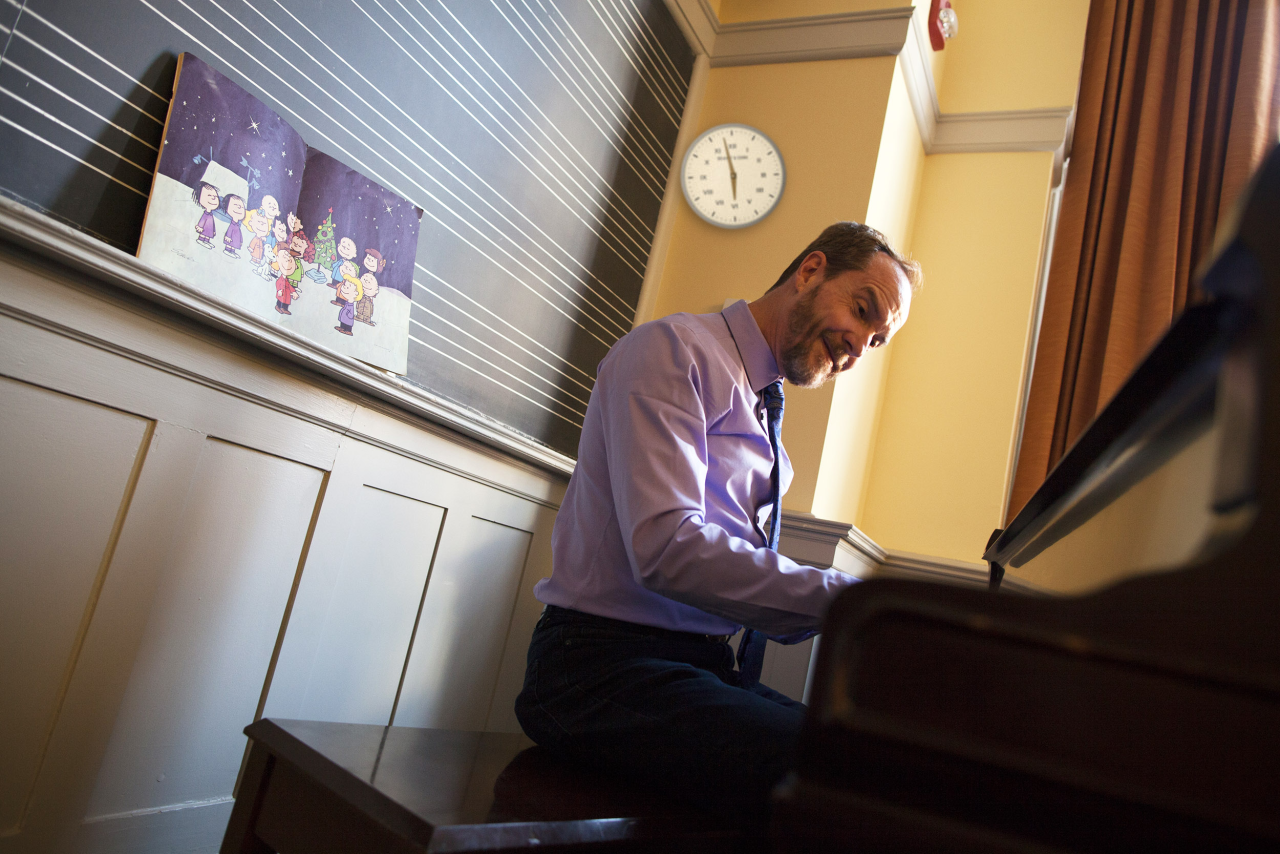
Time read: **5:58**
